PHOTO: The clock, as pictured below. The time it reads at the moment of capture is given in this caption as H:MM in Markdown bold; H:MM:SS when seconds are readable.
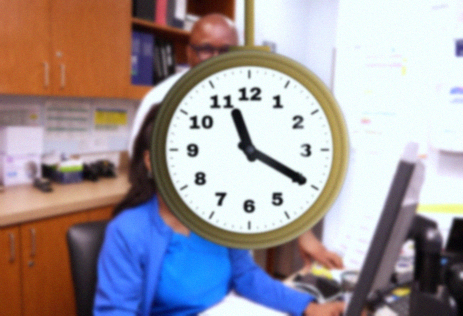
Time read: **11:20**
